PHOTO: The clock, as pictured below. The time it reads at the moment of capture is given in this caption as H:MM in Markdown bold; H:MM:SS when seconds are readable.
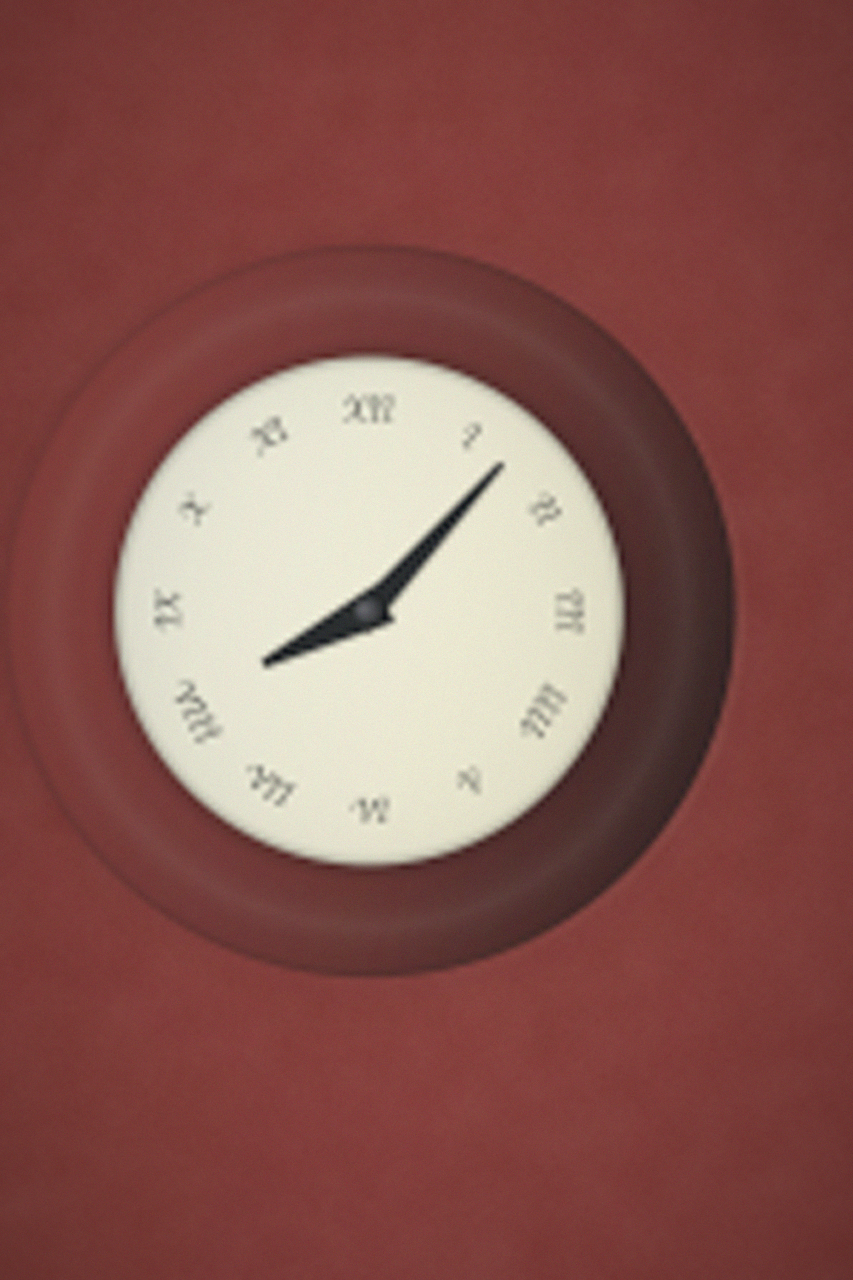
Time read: **8:07**
